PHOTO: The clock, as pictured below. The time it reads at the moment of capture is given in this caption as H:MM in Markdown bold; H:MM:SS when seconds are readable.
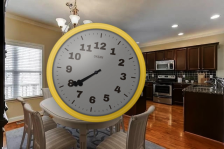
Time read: **7:39**
